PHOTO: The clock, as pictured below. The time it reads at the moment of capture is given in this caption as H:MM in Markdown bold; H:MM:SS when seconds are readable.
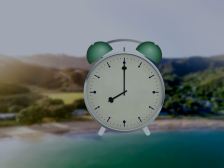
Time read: **8:00**
